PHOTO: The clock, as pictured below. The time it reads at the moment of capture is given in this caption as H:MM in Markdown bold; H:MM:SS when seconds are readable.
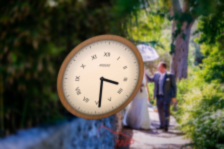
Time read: **3:29**
